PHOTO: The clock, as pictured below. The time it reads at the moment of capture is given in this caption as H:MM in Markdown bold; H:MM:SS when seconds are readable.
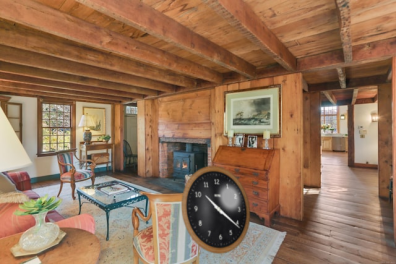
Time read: **10:21**
